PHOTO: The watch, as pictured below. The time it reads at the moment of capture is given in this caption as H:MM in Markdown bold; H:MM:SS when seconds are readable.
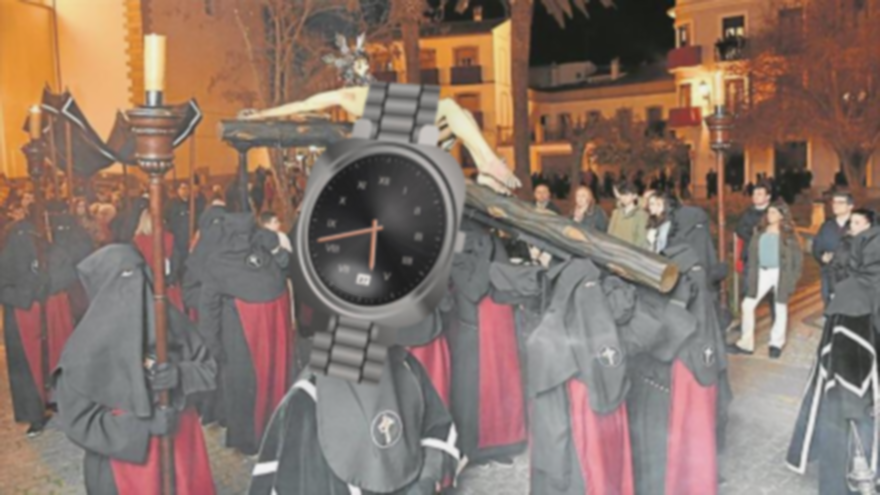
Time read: **5:42**
